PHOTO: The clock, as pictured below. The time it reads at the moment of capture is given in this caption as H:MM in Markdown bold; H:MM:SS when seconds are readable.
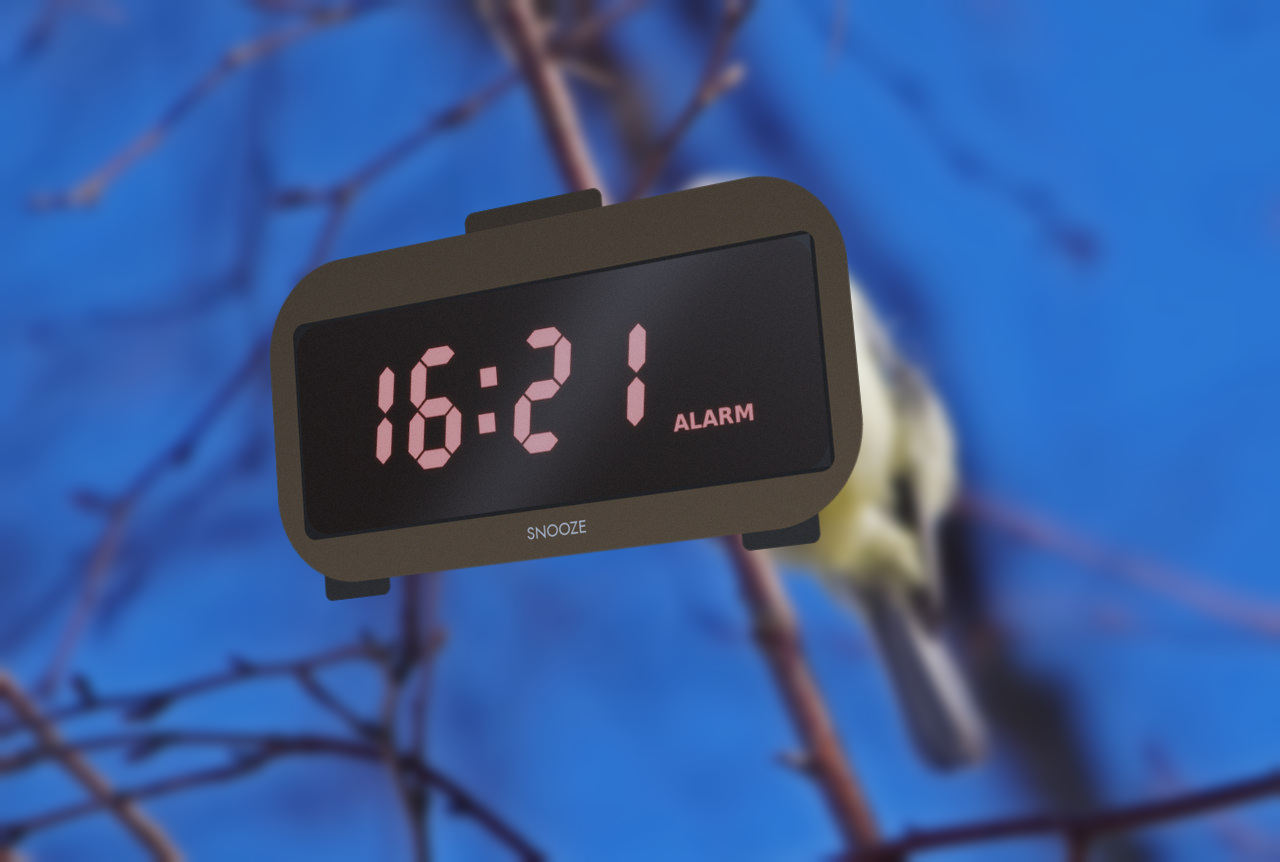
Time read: **16:21**
